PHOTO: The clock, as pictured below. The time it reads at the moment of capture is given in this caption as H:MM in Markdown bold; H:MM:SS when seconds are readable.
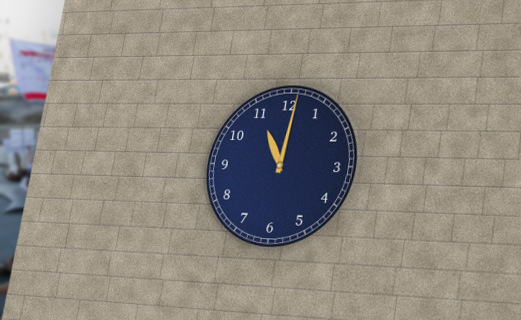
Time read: **11:01**
